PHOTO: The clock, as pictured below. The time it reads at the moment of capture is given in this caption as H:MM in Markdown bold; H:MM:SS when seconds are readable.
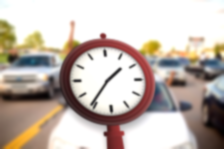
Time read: **1:36**
